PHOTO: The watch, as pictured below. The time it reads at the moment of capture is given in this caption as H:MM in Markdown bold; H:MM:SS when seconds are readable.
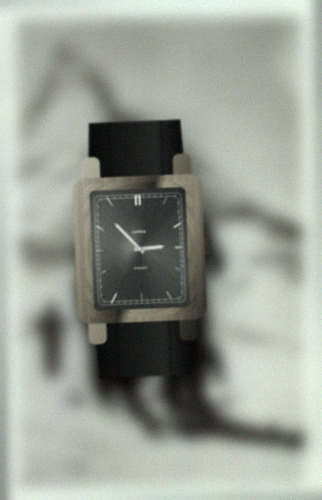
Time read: **2:53**
